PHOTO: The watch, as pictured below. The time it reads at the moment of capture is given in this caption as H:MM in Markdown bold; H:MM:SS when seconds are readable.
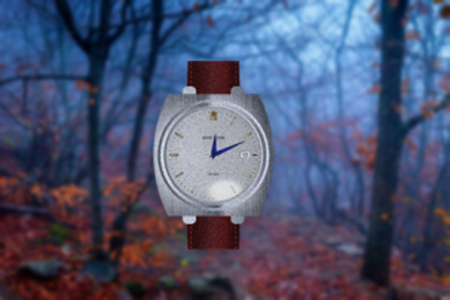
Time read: **12:11**
